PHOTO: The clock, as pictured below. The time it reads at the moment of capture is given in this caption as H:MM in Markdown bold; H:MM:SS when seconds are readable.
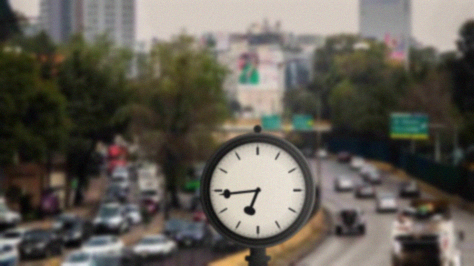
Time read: **6:44**
